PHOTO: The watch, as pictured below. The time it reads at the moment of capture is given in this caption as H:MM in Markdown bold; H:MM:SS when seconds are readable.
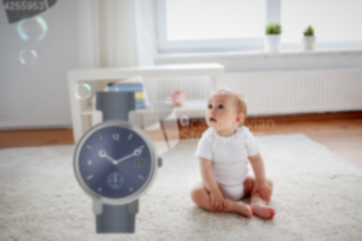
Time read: **10:11**
